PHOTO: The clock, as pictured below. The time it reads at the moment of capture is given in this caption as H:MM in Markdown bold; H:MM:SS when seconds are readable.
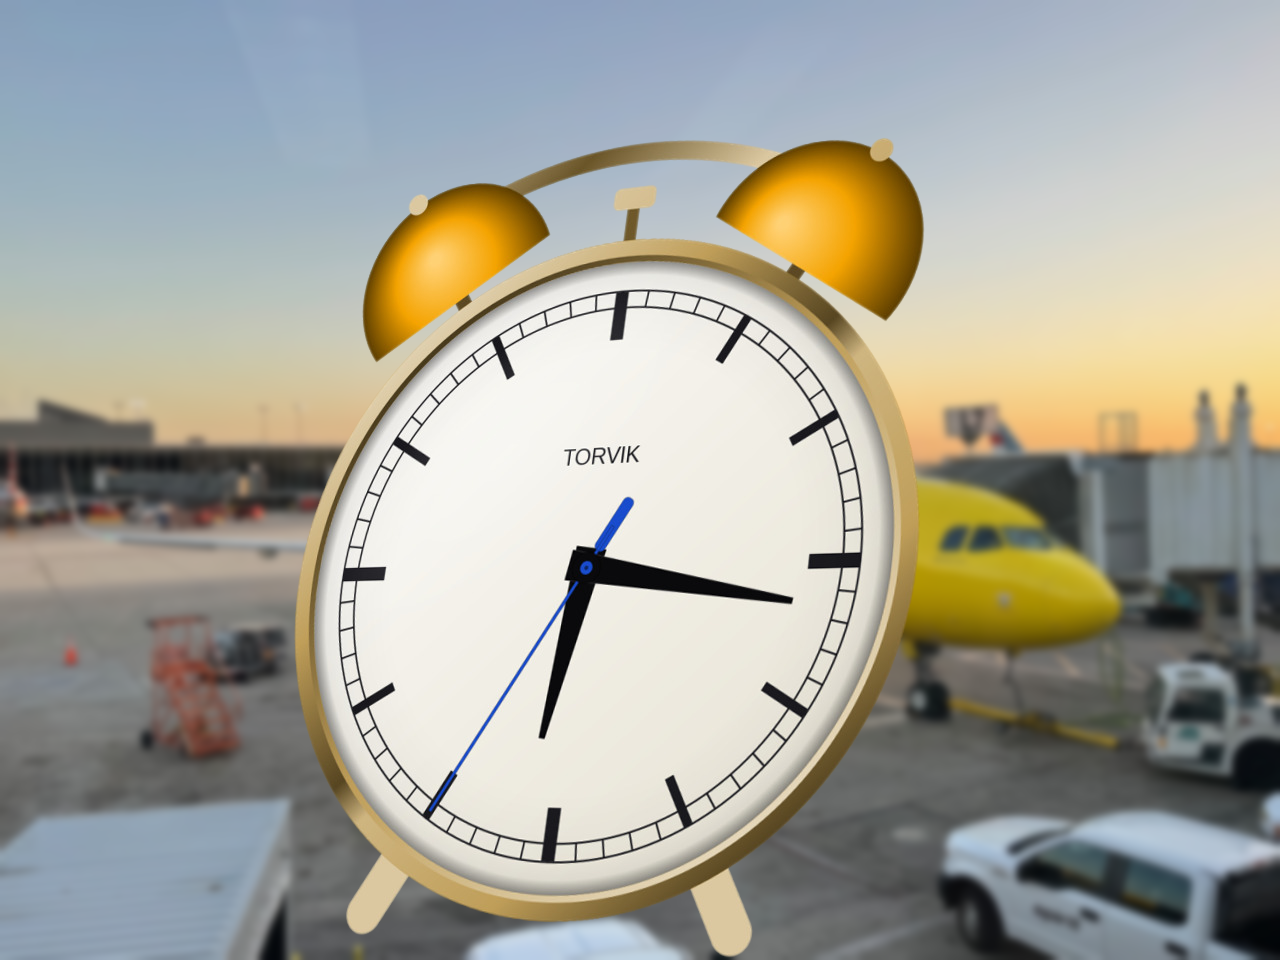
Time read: **6:16:35**
